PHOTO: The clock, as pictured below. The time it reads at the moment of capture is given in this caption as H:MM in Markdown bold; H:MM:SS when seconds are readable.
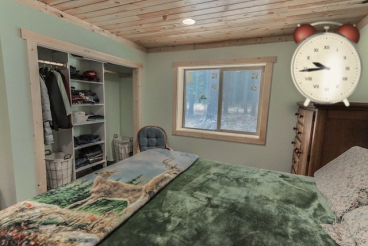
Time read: **9:44**
